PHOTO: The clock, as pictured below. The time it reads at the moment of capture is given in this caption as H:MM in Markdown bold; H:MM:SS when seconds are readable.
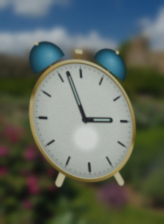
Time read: **2:57**
